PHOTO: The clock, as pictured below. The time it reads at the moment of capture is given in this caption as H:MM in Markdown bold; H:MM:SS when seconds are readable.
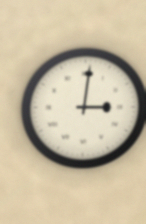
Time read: **3:01**
